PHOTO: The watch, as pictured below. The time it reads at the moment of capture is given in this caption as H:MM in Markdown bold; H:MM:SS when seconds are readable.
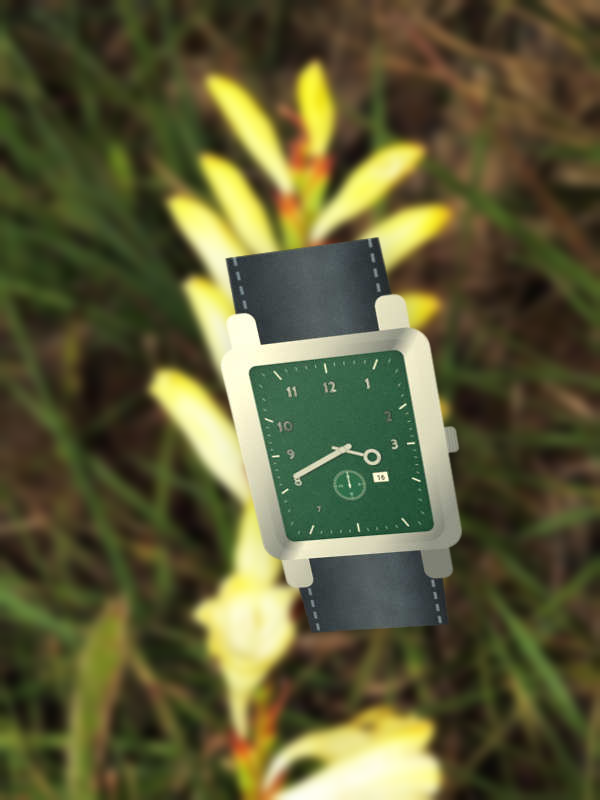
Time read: **3:41**
